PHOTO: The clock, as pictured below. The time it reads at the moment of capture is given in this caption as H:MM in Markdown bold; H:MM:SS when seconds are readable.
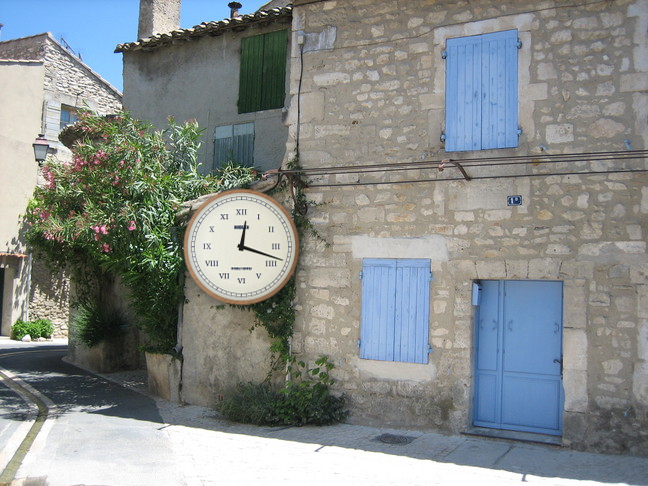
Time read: **12:18**
